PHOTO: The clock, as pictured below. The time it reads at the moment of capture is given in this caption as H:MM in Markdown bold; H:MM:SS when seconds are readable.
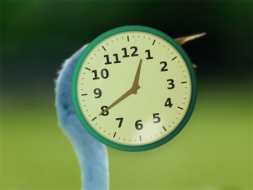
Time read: **12:40**
